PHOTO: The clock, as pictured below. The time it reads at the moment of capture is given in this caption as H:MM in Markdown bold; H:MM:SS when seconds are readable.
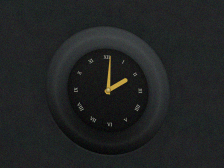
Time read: **2:01**
